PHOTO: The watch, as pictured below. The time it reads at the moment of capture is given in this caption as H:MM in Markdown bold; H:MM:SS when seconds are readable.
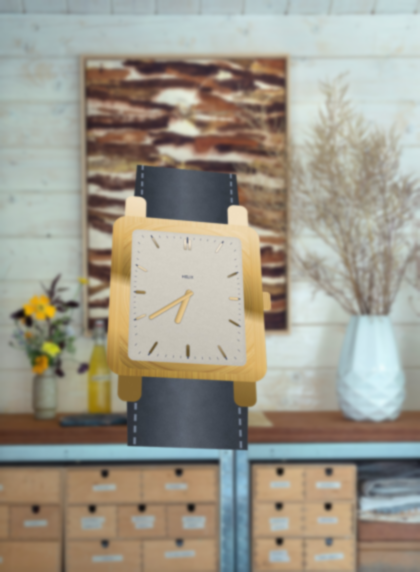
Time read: **6:39**
